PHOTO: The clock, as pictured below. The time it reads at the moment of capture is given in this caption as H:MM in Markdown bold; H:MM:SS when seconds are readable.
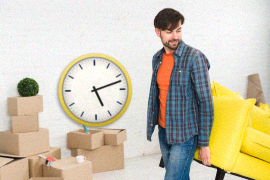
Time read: **5:12**
